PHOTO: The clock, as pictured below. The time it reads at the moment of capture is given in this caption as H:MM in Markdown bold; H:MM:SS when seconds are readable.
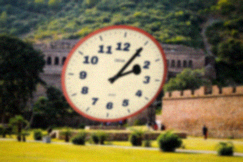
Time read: **2:05**
